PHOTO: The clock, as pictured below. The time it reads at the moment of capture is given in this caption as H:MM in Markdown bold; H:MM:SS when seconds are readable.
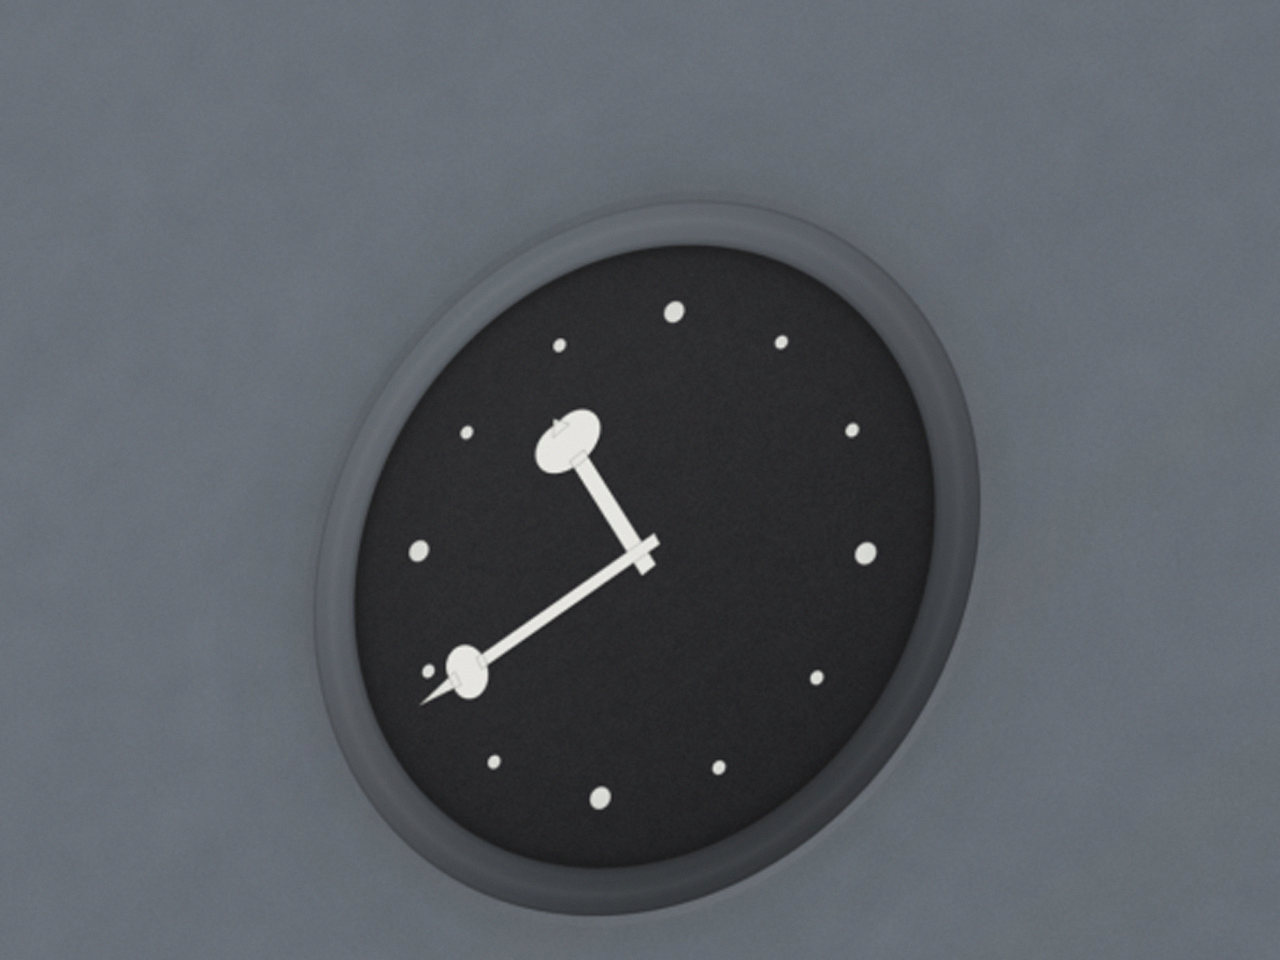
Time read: **10:39**
